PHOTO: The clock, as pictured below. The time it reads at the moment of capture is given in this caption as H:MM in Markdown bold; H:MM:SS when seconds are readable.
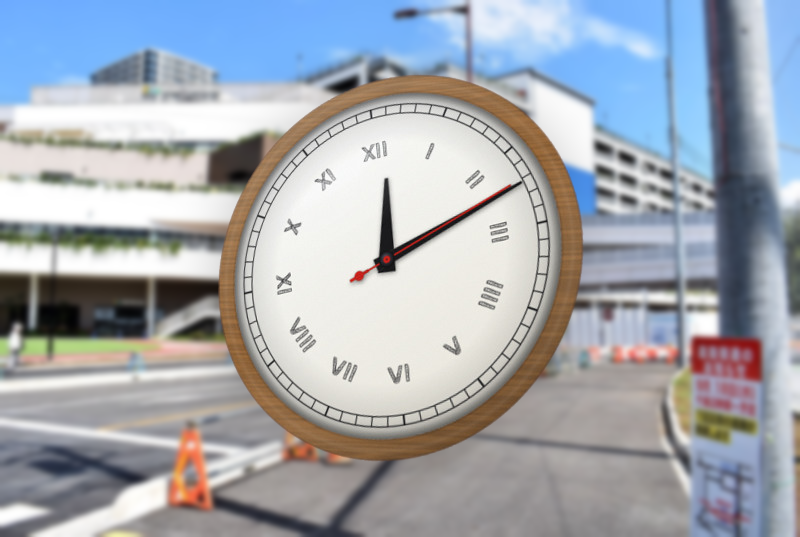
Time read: **12:12:12**
